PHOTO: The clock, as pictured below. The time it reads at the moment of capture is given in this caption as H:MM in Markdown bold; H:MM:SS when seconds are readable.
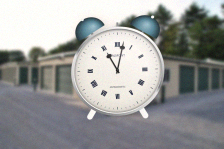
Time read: **11:02**
